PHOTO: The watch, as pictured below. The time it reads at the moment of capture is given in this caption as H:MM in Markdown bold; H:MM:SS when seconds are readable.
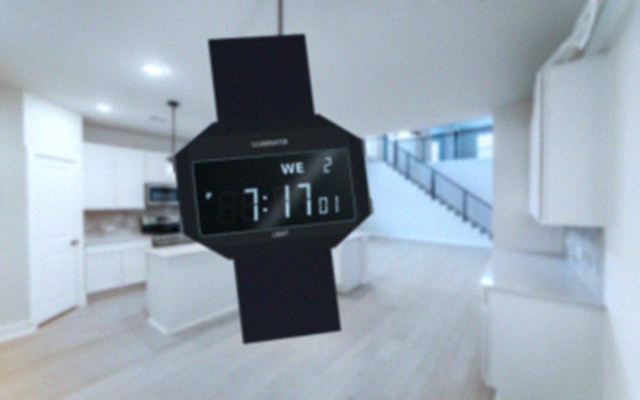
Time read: **7:17:01**
